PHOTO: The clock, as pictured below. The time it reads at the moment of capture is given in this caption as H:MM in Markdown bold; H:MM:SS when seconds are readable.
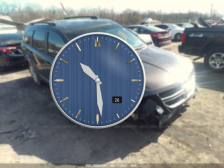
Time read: **10:29**
